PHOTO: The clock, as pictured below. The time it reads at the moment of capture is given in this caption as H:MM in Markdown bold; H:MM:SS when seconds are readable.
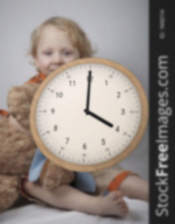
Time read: **4:00**
